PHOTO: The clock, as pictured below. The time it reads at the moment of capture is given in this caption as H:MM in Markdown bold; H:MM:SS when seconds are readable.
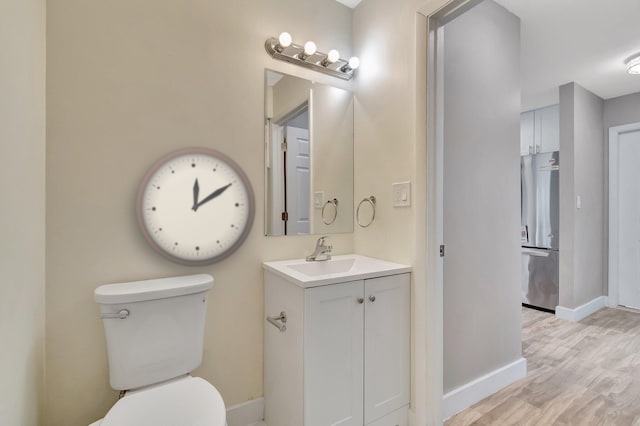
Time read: **12:10**
